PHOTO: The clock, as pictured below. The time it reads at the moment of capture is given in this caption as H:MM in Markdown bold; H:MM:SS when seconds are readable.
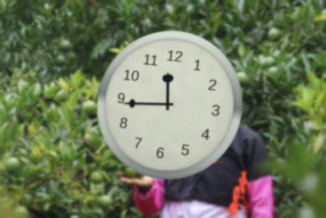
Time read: **11:44**
